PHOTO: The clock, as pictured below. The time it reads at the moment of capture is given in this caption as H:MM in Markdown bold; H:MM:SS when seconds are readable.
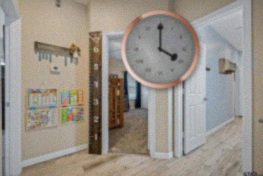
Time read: **4:00**
